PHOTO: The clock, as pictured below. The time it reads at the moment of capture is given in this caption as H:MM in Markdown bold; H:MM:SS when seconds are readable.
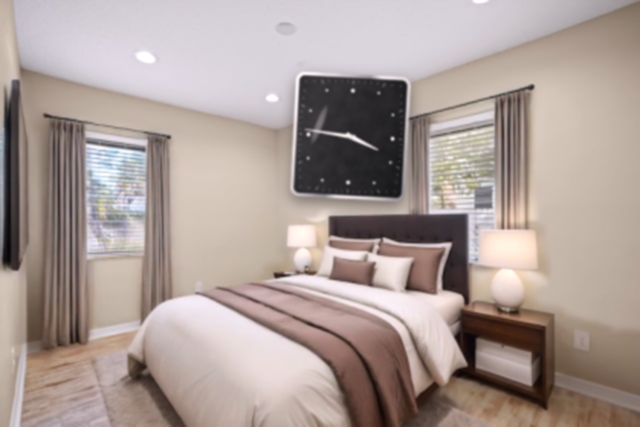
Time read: **3:46**
